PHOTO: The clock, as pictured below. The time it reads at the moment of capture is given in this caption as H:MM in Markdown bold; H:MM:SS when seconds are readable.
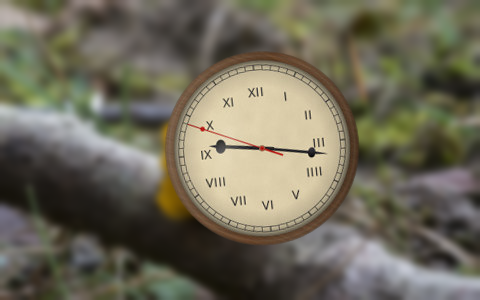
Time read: **9:16:49**
